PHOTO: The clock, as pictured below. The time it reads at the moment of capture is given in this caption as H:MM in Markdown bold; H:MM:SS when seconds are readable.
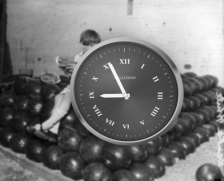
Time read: **8:56**
